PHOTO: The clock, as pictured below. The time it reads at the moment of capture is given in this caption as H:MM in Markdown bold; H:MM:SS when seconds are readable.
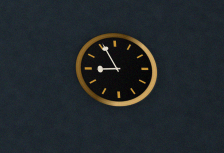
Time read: **8:56**
